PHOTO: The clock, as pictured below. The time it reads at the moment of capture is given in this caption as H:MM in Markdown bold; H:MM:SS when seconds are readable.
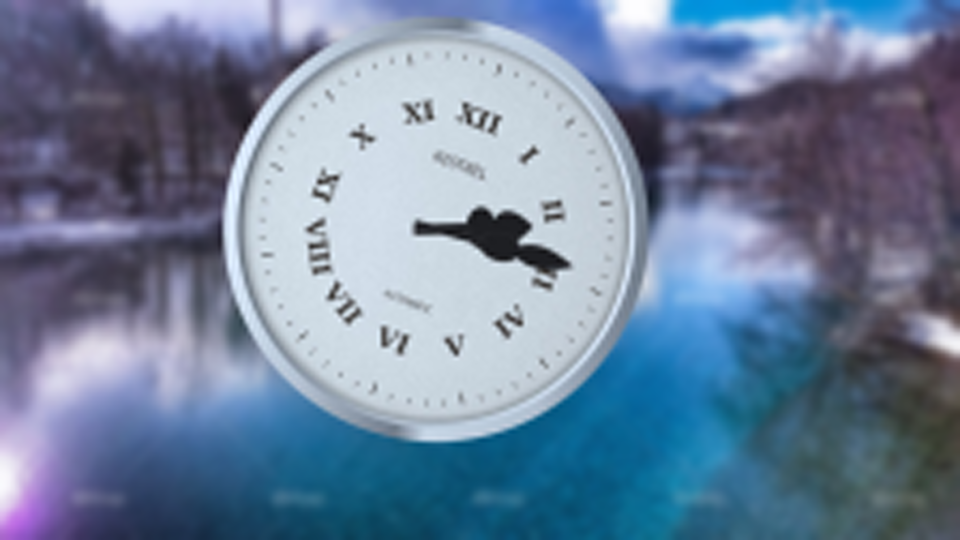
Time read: **2:14**
